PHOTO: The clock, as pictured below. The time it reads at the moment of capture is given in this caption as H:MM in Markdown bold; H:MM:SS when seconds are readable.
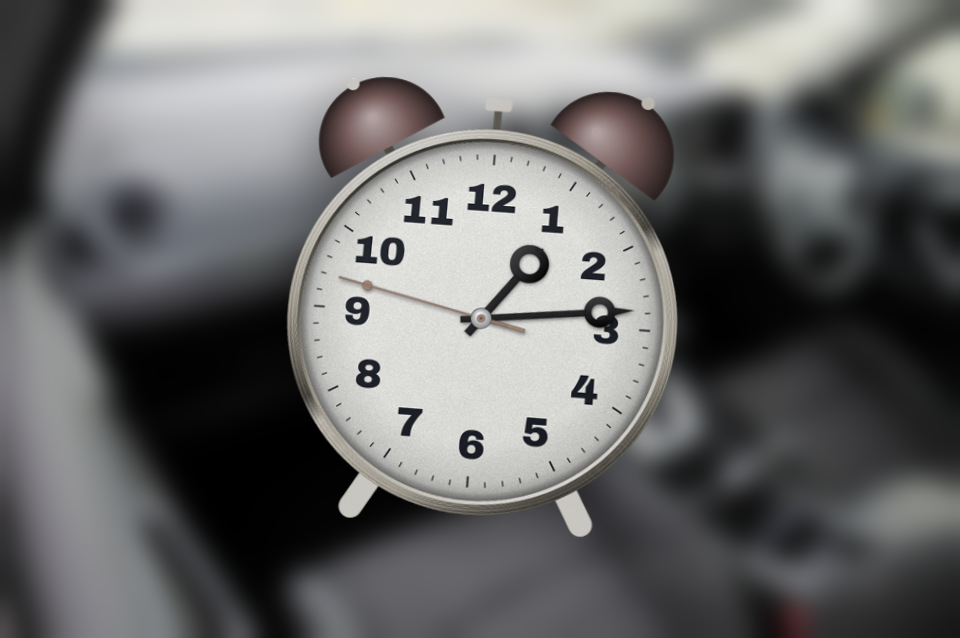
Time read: **1:13:47**
